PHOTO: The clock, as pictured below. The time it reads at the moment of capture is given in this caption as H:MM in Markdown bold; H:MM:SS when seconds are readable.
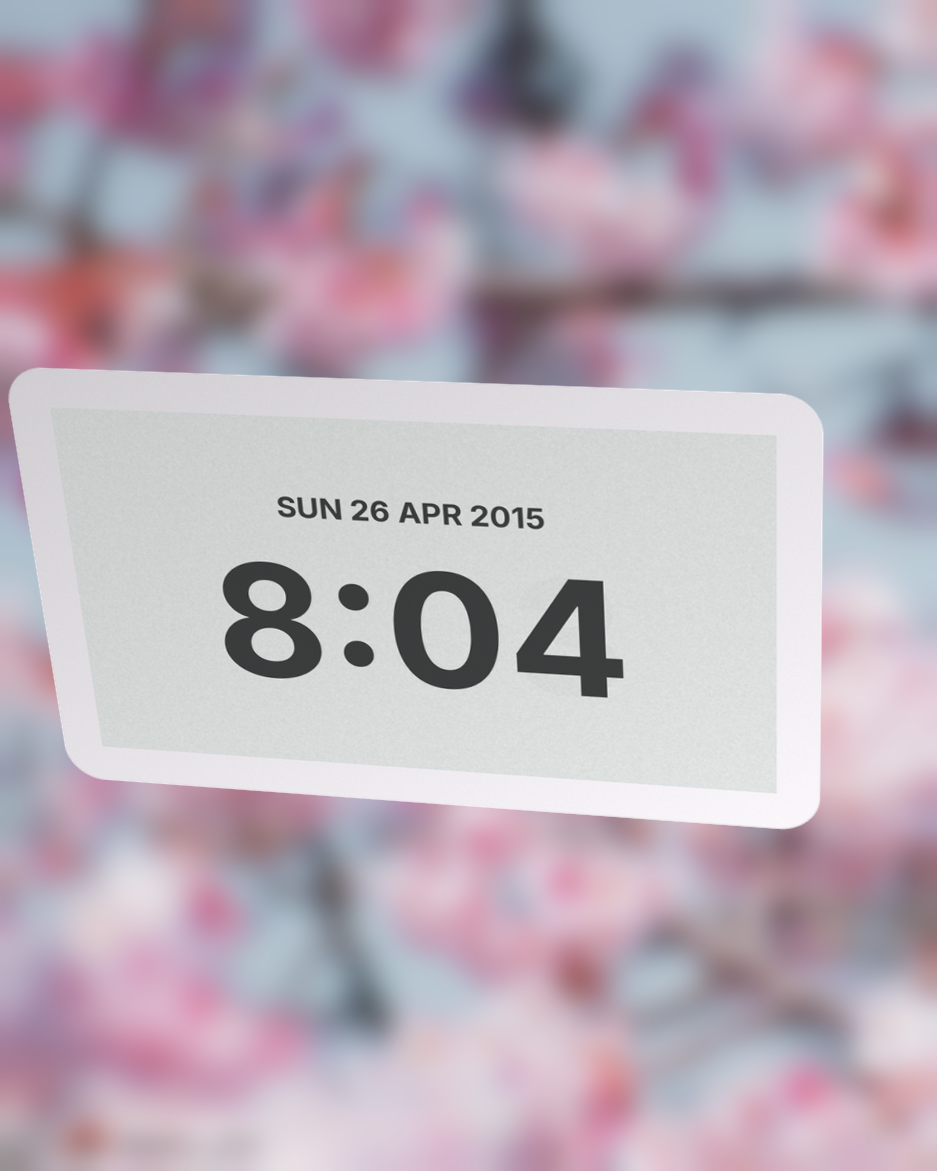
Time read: **8:04**
